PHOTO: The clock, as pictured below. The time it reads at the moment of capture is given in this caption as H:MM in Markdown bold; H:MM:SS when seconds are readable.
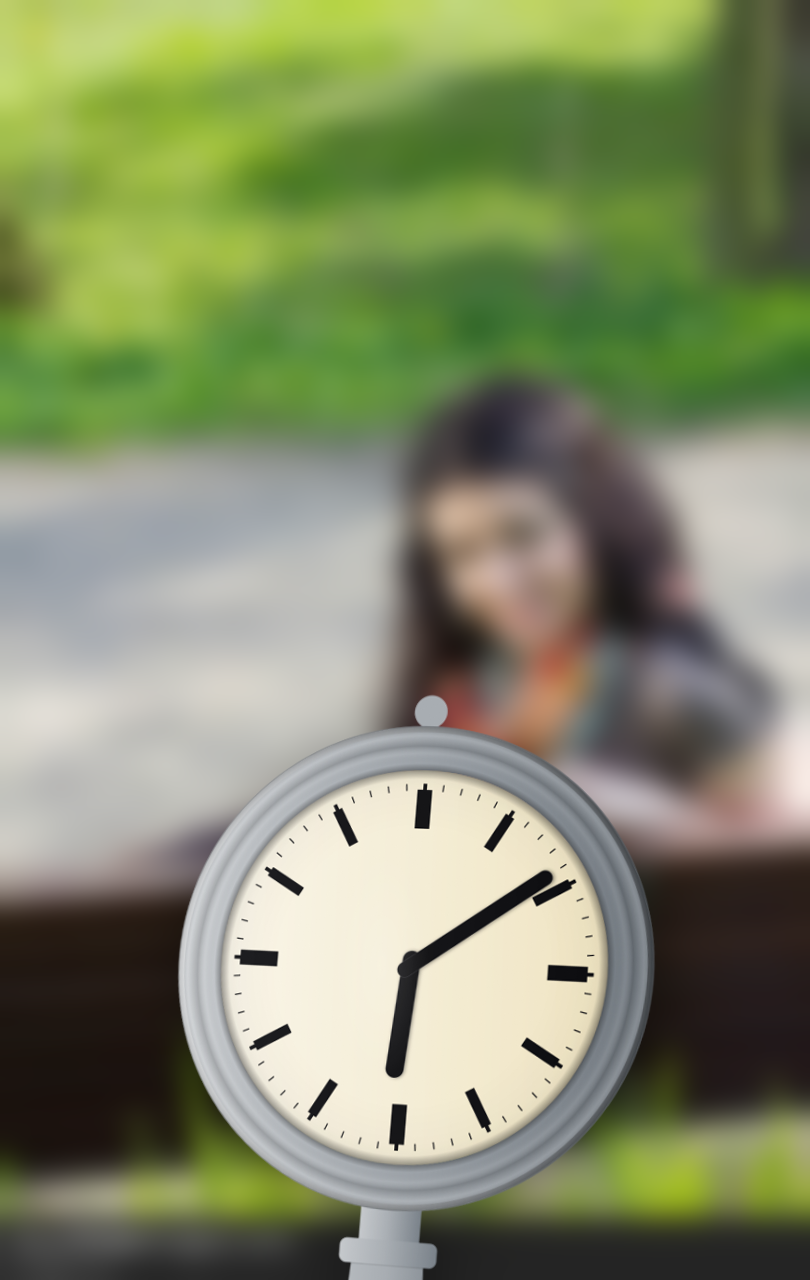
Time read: **6:09**
